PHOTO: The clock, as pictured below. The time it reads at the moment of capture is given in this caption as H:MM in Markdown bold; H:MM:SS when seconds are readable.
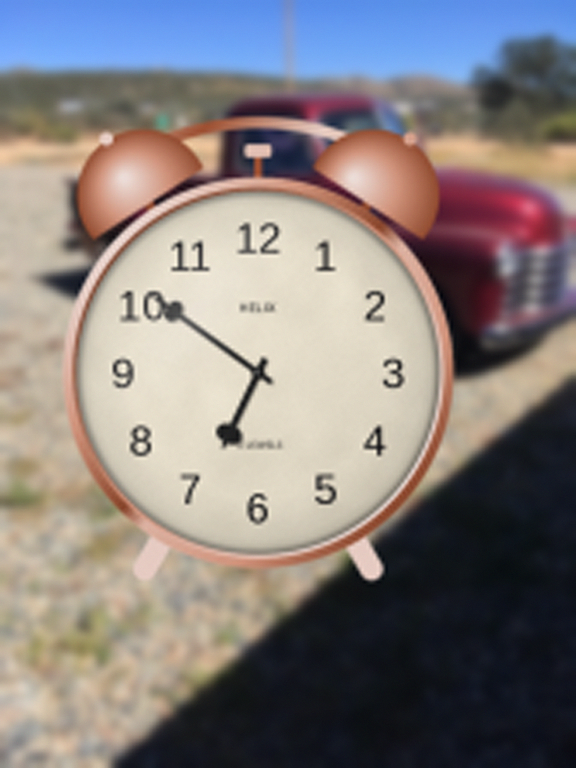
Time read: **6:51**
